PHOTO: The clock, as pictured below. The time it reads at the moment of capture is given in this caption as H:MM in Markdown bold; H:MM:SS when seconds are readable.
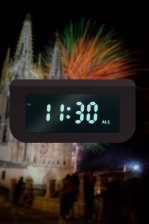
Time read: **11:30**
